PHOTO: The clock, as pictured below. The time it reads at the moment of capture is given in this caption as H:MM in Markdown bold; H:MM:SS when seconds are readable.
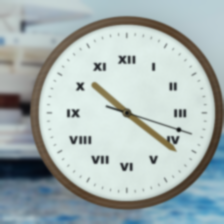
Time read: **10:21:18**
